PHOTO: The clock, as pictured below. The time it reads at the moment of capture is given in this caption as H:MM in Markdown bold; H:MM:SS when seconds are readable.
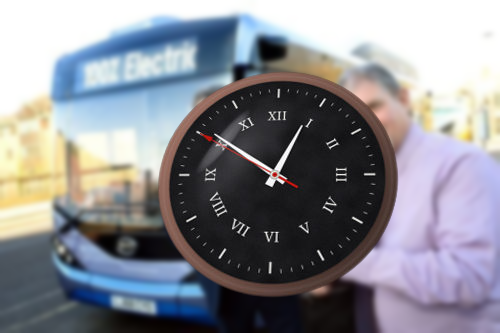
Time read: **12:50:50**
